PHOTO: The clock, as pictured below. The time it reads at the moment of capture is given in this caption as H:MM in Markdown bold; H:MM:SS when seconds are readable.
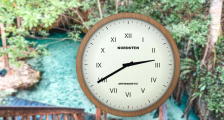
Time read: **2:40**
